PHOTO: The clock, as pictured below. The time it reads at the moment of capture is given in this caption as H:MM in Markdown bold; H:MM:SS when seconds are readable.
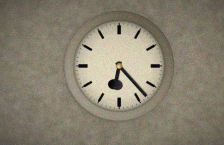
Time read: **6:23**
